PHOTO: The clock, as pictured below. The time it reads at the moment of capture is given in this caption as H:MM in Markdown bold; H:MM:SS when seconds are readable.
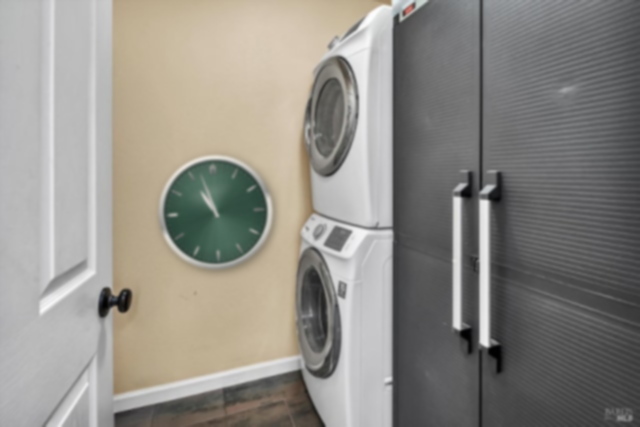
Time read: **10:57**
